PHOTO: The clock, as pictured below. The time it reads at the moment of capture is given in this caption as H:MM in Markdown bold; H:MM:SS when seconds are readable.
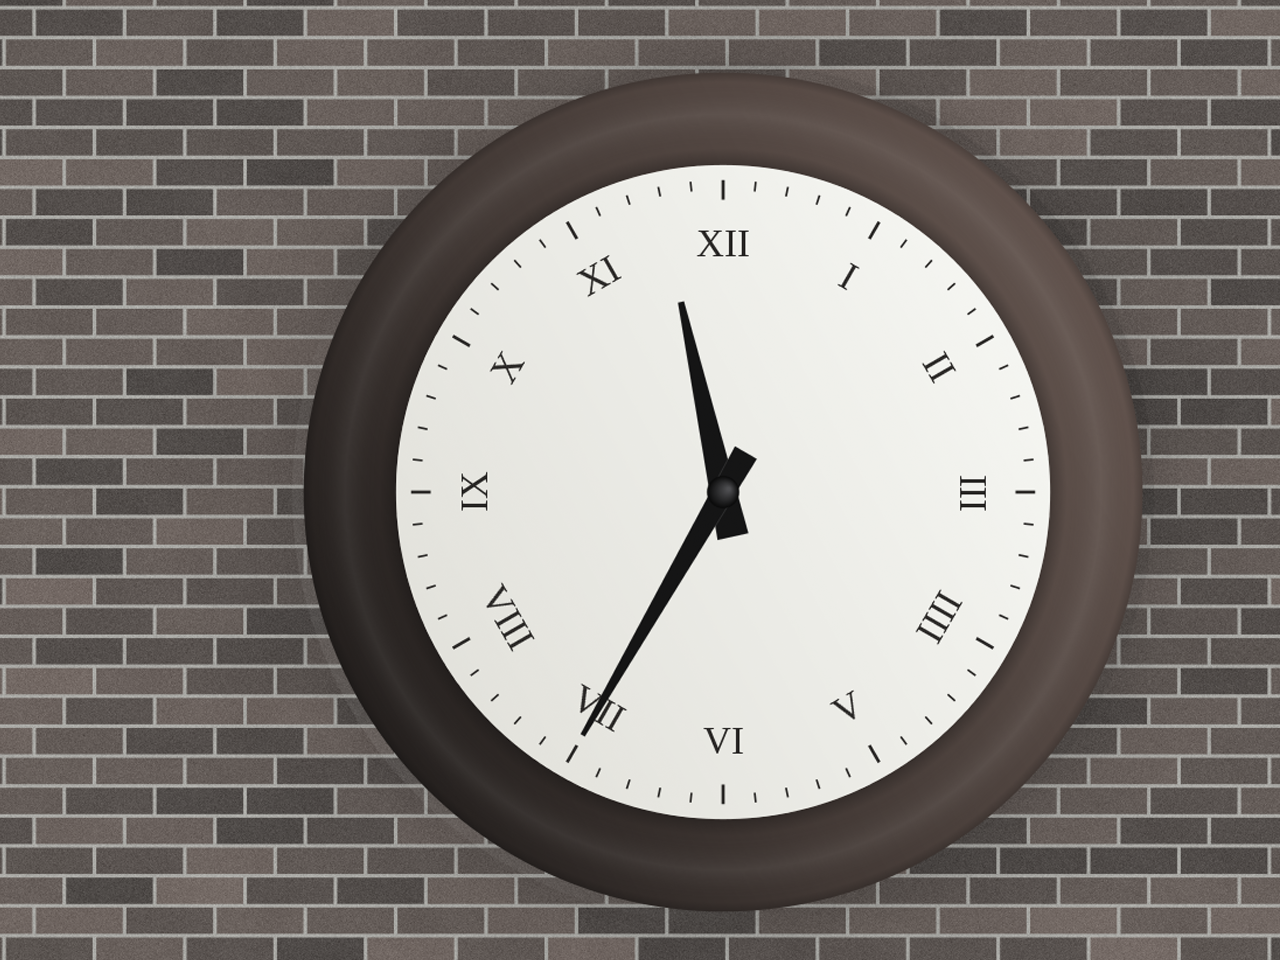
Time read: **11:35**
